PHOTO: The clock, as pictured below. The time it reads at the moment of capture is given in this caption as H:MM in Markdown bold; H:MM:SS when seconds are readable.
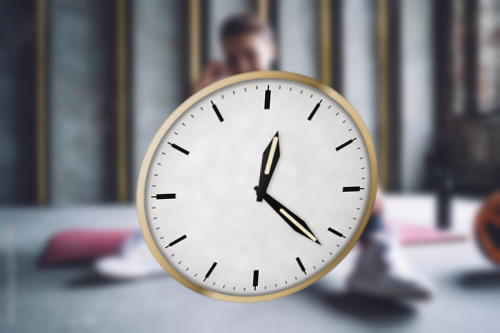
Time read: **12:22**
